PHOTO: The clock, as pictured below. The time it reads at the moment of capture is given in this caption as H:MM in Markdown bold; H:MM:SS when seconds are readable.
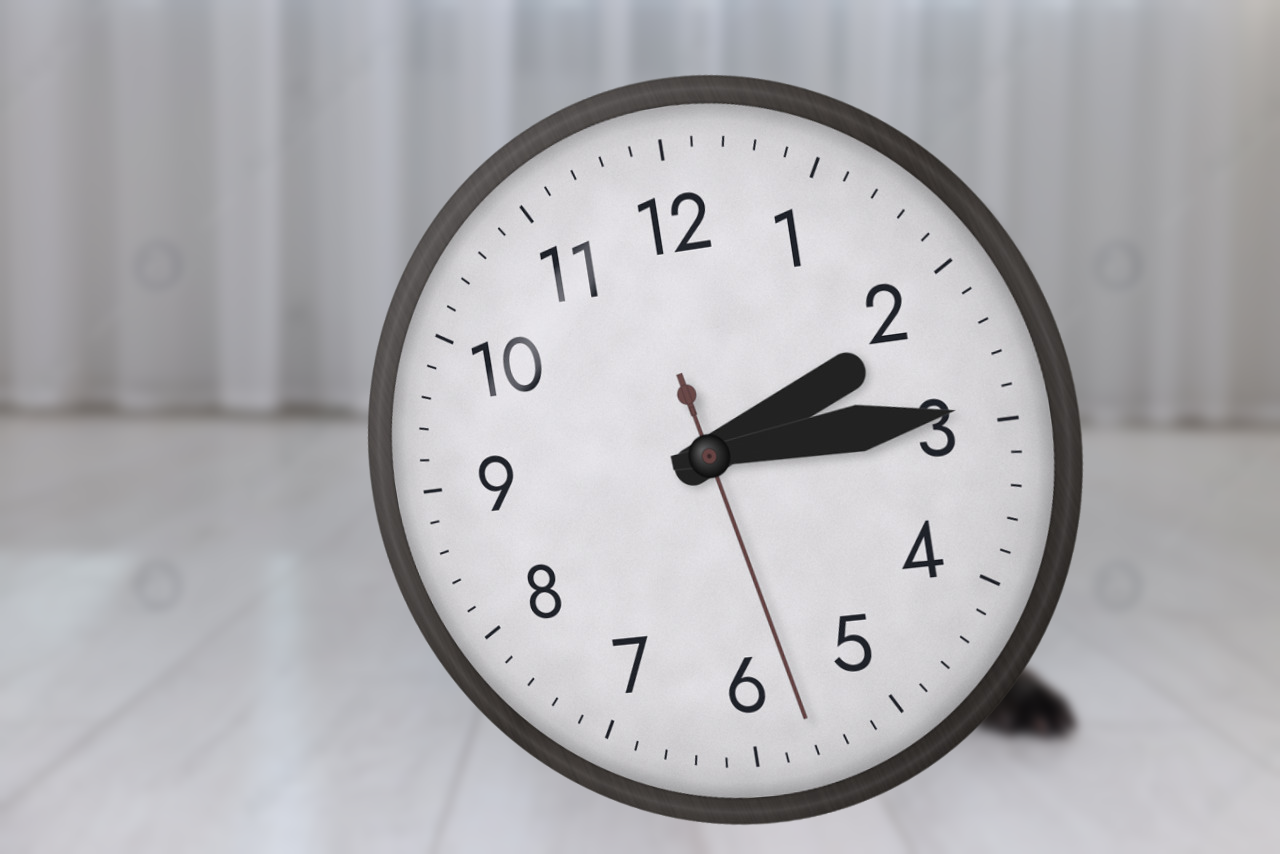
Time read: **2:14:28**
